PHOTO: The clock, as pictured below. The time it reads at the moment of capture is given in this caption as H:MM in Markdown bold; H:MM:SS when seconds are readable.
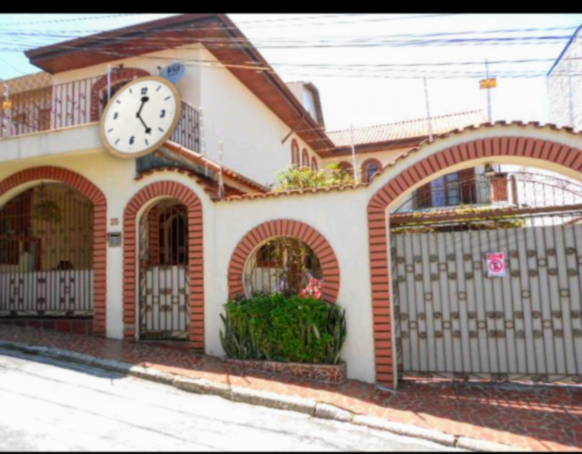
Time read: **12:23**
